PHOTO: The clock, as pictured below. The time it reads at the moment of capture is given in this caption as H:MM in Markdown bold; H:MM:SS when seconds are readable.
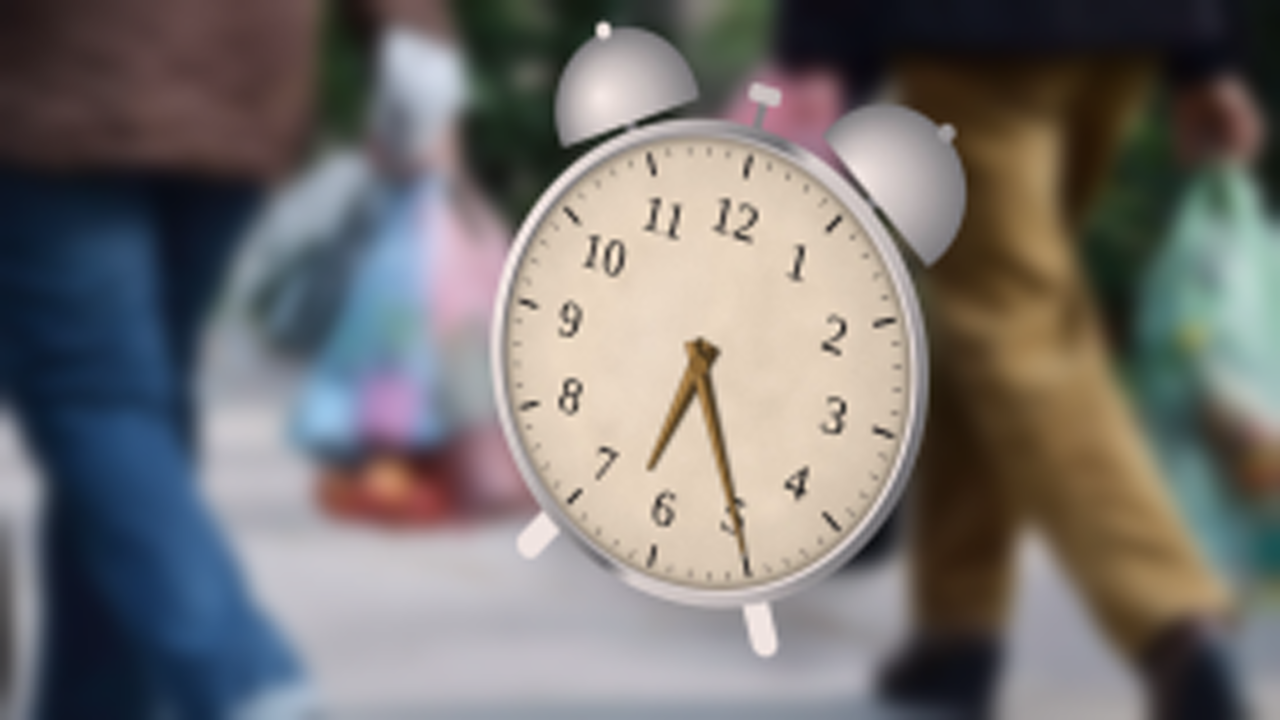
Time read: **6:25**
